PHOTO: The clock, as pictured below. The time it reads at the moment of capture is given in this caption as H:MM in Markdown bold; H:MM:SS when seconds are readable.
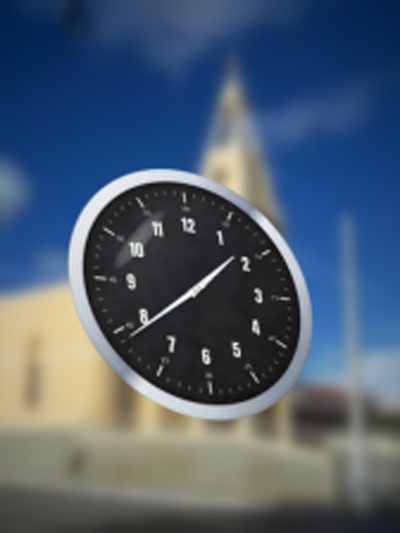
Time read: **1:39**
